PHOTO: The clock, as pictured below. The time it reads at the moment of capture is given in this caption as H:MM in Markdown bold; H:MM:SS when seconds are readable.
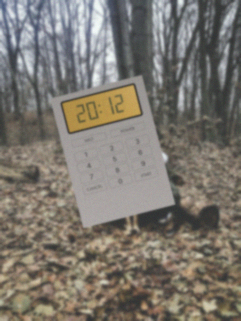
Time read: **20:12**
